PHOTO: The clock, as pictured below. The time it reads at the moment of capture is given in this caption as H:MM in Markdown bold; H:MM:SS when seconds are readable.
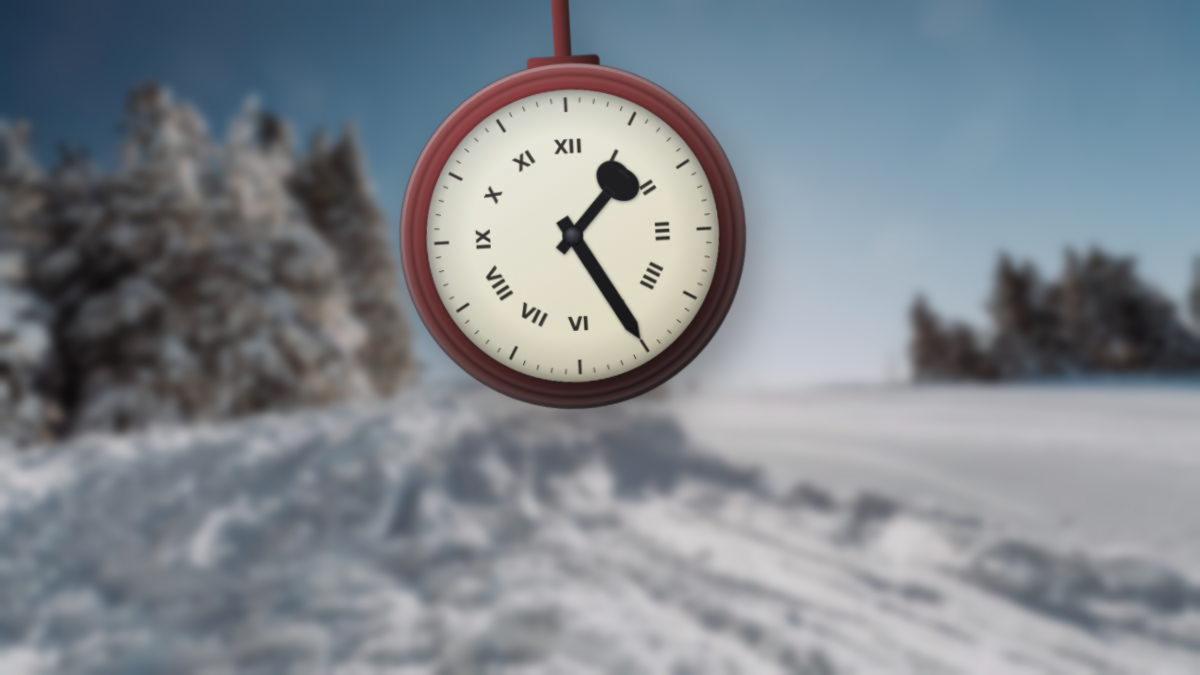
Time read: **1:25**
